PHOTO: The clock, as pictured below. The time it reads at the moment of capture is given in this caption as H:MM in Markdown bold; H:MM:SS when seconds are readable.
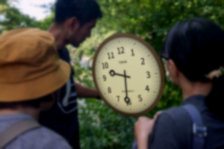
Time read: **9:31**
